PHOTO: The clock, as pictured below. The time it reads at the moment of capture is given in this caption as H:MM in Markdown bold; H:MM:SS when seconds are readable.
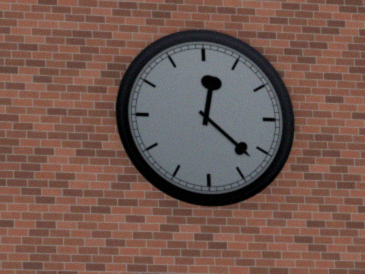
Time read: **12:22**
